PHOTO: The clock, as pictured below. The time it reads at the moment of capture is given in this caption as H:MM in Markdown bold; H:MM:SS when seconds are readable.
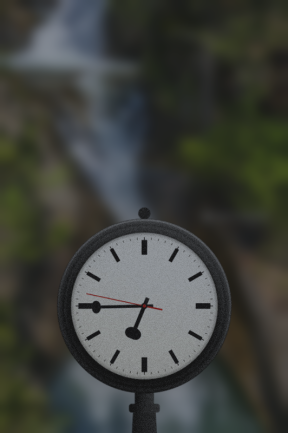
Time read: **6:44:47**
